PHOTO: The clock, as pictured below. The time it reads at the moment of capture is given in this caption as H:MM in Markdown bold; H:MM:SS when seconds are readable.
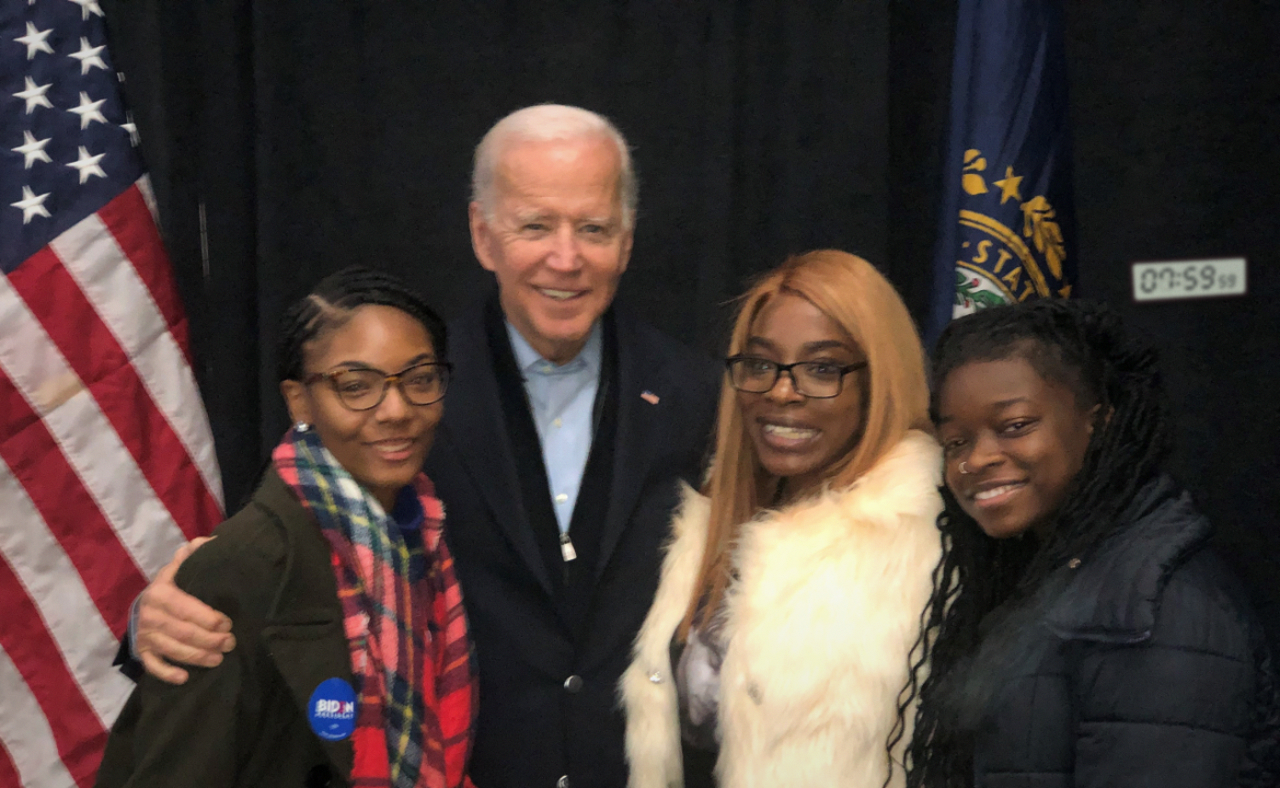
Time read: **7:59**
